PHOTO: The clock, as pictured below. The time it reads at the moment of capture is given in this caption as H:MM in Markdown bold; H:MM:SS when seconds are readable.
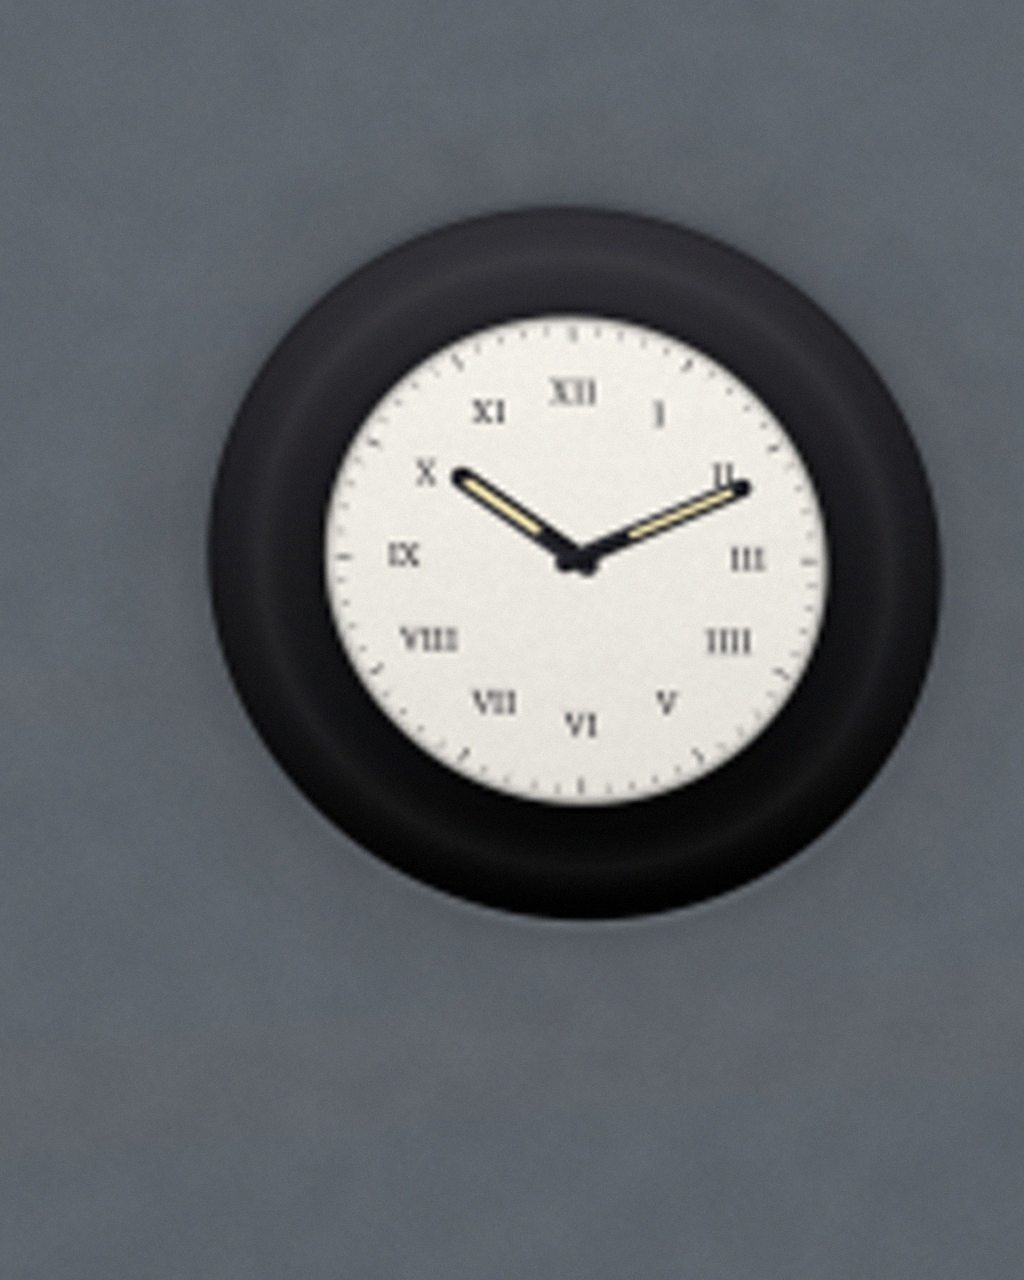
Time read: **10:11**
